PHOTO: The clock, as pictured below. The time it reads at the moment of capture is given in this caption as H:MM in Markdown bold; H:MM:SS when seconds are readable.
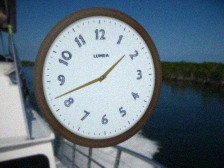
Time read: **1:42**
